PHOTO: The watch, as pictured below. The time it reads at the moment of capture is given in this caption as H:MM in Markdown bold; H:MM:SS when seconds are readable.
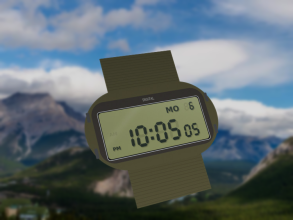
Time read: **10:05:05**
